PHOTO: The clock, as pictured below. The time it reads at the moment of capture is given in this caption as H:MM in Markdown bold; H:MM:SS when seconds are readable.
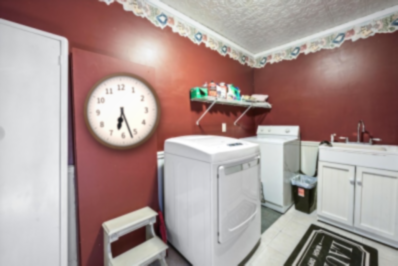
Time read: **6:27**
